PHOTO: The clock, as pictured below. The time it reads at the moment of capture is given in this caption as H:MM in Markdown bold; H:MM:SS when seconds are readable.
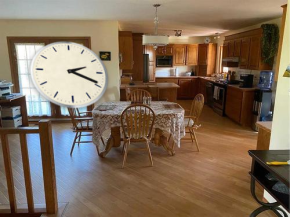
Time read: **2:19**
